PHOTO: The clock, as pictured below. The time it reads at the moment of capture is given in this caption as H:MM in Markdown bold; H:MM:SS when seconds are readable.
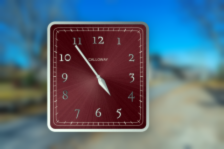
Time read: **4:54**
